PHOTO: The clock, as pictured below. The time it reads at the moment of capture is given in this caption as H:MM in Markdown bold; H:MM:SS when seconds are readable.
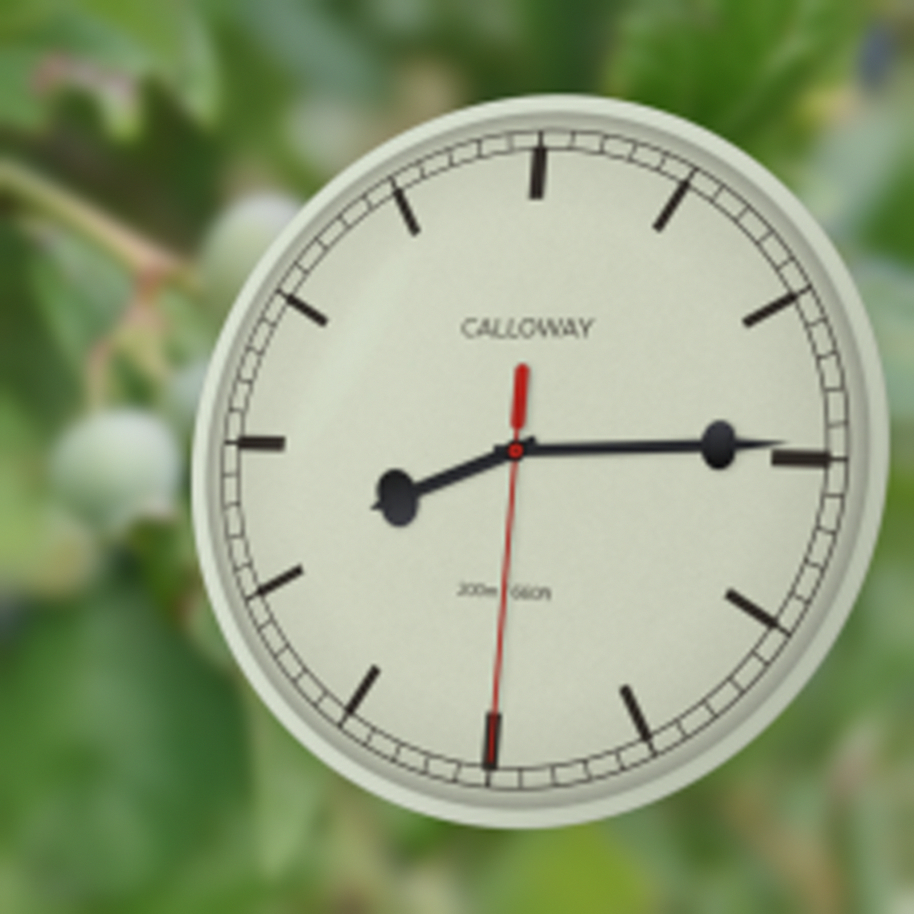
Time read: **8:14:30**
